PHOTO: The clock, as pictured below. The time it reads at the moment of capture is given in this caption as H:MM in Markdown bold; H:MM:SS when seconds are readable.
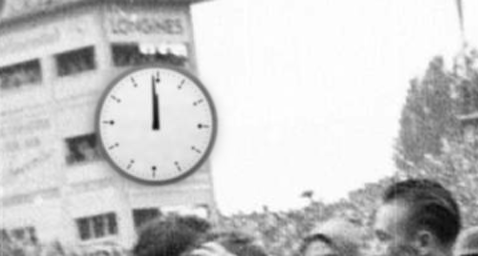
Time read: **11:59**
